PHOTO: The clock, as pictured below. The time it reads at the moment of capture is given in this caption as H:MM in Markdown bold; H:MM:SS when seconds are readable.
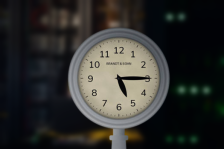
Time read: **5:15**
